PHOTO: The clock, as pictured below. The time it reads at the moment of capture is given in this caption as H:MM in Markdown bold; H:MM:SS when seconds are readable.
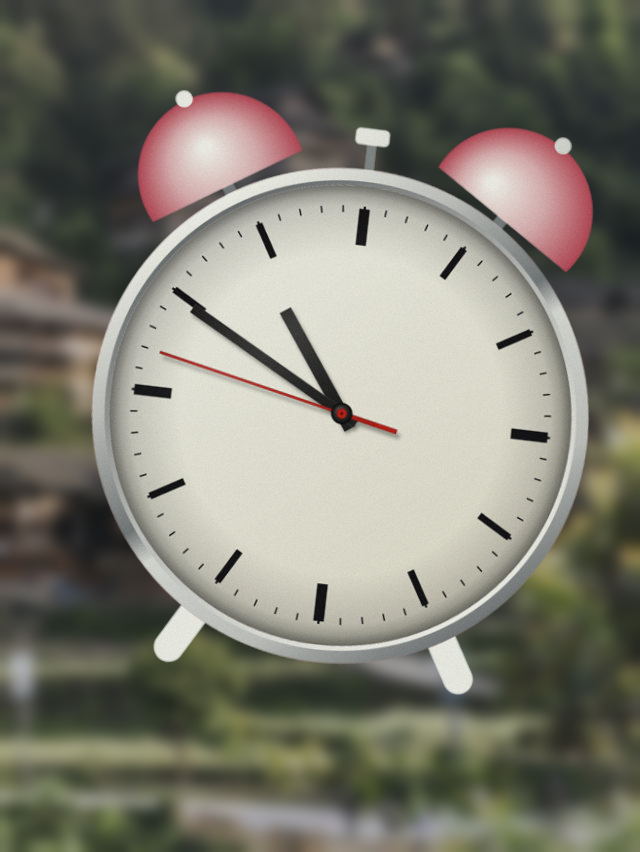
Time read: **10:49:47**
